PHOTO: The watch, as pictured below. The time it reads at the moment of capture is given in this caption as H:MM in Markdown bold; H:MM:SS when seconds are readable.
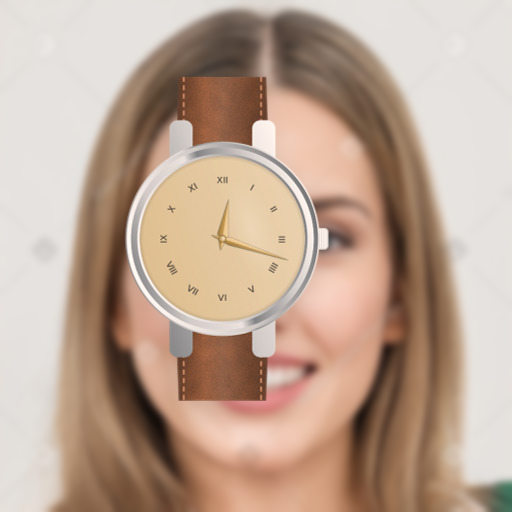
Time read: **12:18**
